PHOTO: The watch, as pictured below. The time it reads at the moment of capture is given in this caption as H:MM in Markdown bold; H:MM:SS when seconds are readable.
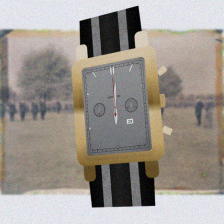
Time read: **6:01**
